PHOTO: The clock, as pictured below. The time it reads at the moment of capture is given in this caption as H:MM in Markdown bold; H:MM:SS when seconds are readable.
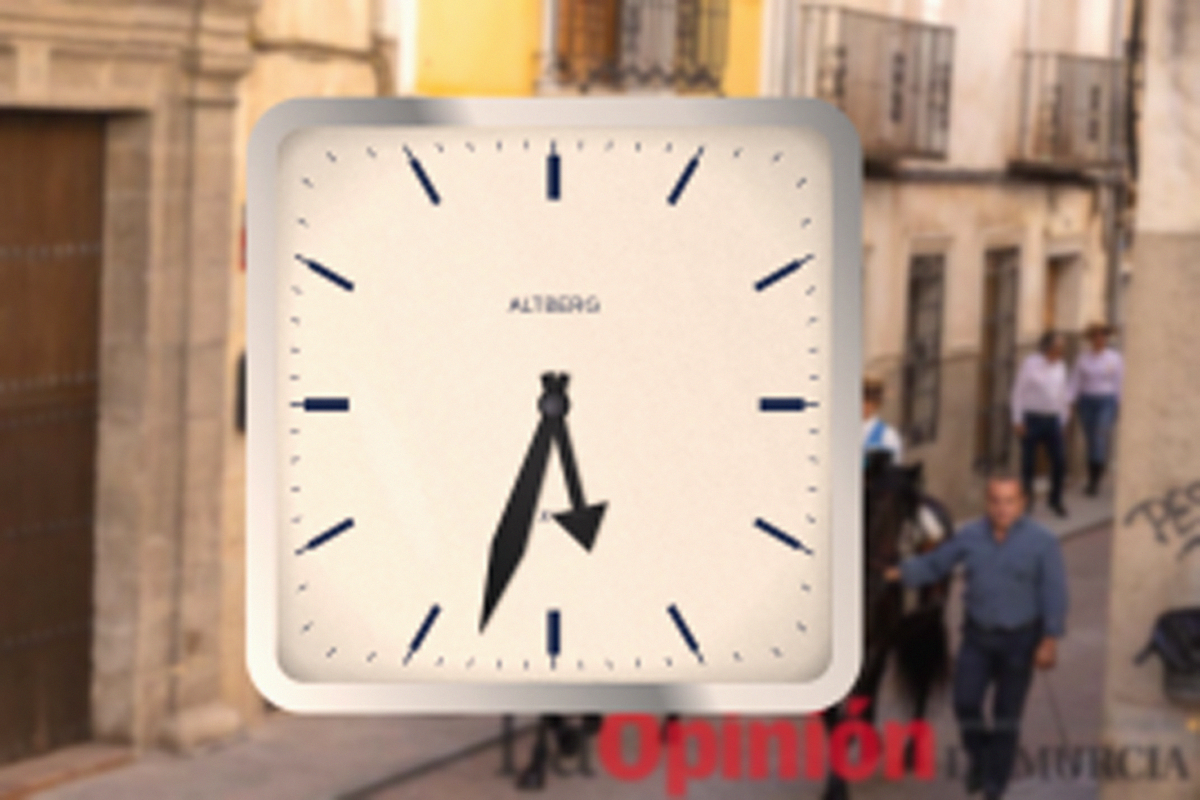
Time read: **5:33**
